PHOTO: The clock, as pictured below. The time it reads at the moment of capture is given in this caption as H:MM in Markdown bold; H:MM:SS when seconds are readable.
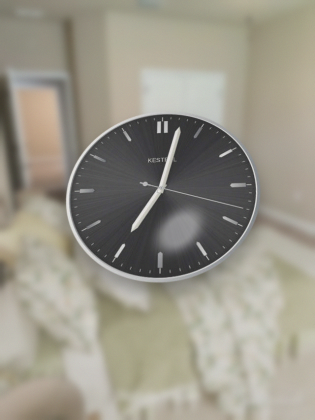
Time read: **7:02:18**
